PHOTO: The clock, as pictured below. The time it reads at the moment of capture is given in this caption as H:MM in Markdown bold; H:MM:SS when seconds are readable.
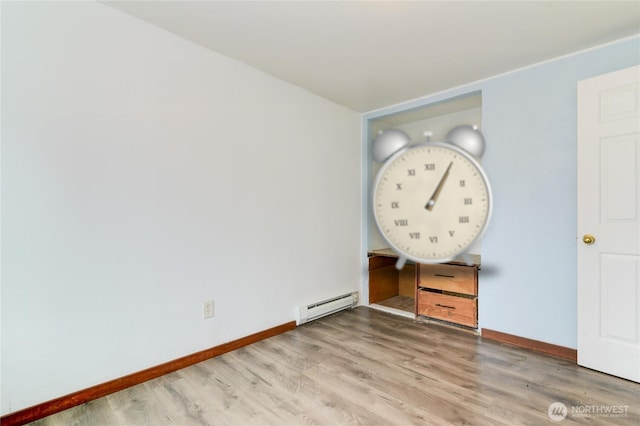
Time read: **1:05**
